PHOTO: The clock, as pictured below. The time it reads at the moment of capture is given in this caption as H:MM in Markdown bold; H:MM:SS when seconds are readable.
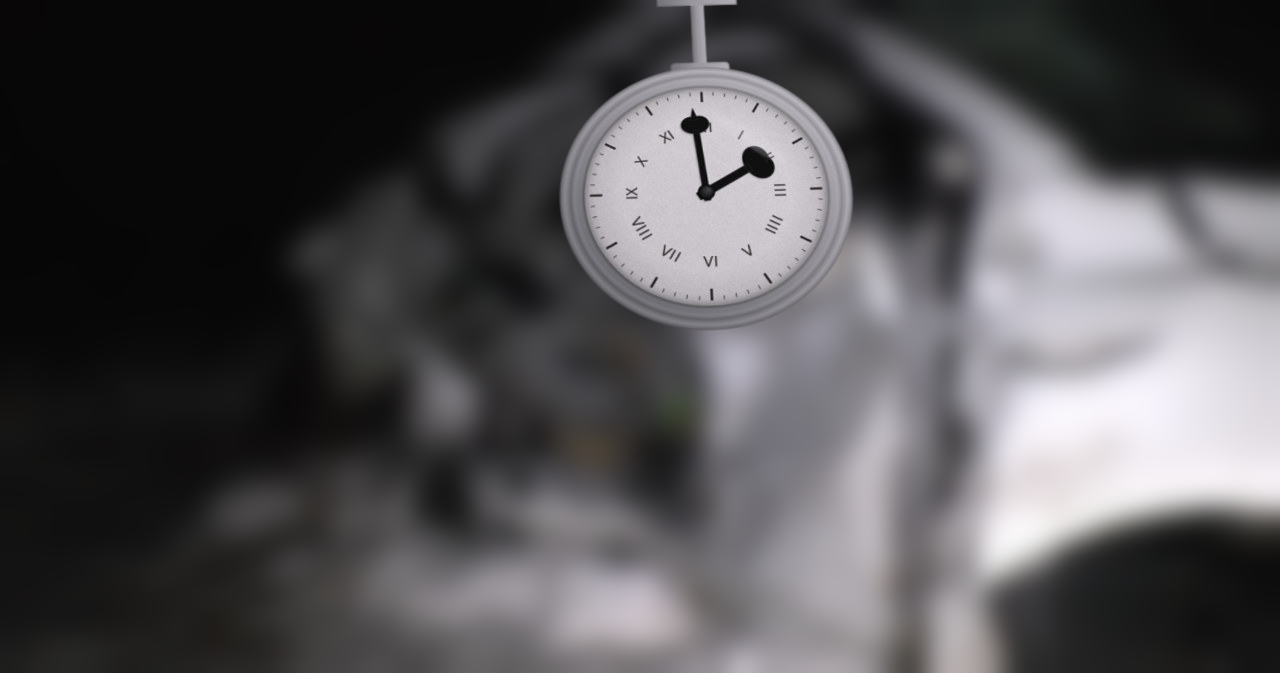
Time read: **1:59**
